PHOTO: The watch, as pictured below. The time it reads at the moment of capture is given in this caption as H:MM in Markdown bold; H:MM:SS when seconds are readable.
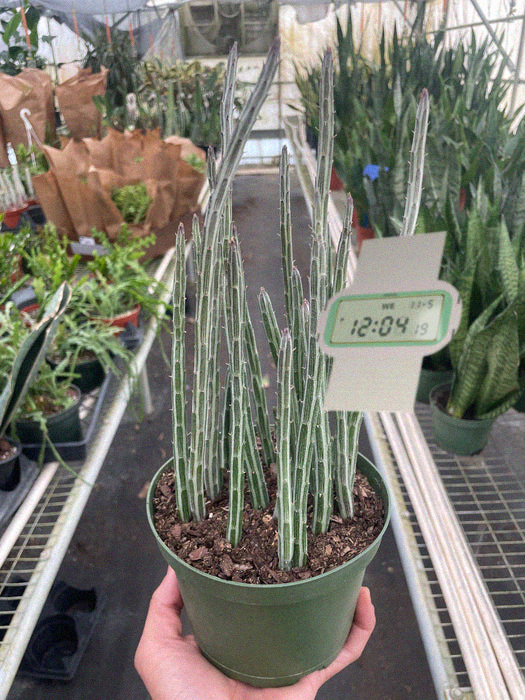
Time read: **12:04:19**
